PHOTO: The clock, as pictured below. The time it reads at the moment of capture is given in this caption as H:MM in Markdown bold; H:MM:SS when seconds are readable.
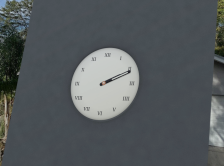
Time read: **2:11**
